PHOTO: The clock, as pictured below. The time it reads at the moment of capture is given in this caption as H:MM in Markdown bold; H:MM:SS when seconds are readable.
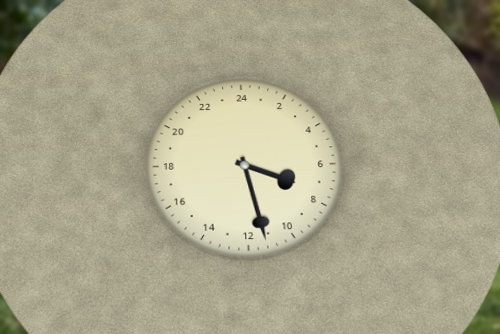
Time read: **7:28**
